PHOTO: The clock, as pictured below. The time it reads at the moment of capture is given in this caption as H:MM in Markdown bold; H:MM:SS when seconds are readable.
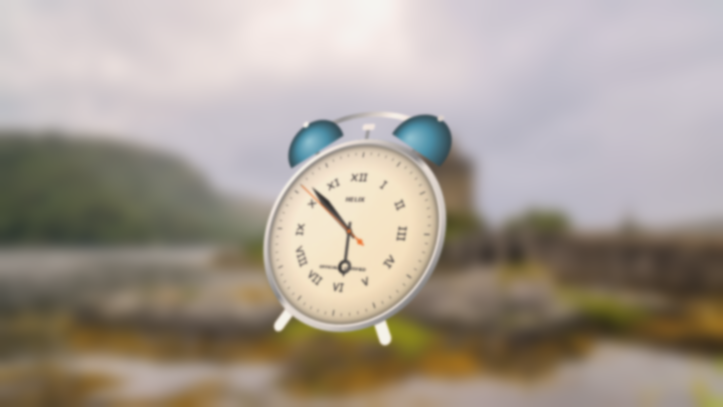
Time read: **5:51:51**
